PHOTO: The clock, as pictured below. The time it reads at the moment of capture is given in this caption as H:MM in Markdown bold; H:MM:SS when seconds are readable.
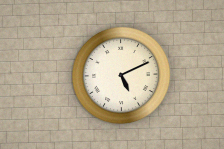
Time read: **5:11**
